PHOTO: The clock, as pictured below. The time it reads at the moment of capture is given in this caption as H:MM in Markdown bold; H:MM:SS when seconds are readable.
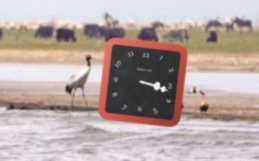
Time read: **3:17**
